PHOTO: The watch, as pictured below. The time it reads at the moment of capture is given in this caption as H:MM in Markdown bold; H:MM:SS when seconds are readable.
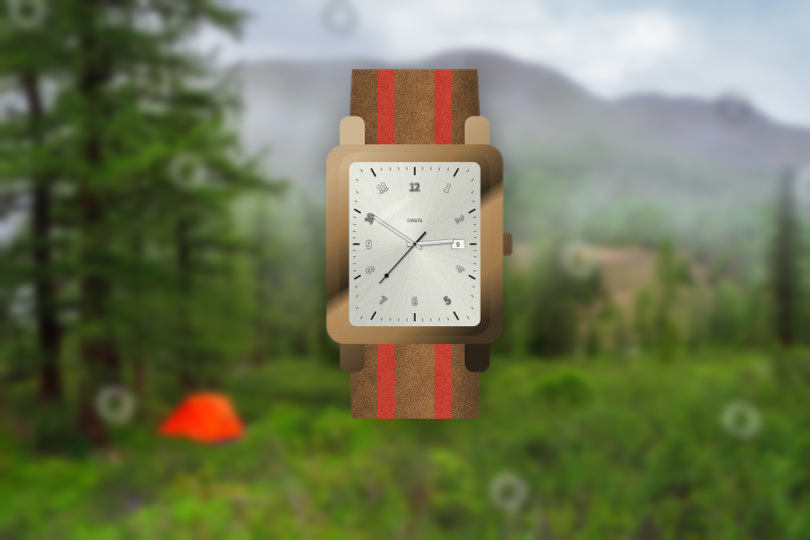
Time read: **2:50:37**
